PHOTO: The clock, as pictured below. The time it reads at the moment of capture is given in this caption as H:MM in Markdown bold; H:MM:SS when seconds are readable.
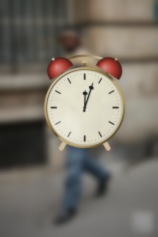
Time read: **12:03**
